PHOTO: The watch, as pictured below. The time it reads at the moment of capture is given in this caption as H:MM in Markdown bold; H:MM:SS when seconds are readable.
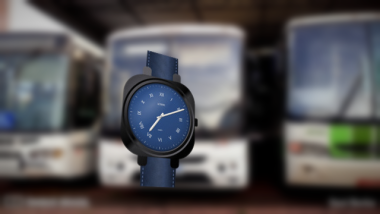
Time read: **7:11**
